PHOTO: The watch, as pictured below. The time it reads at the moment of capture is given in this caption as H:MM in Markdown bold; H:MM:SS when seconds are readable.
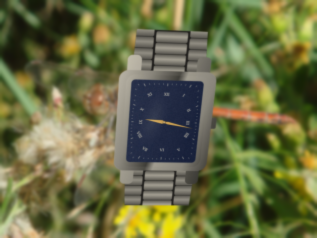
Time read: **9:17**
